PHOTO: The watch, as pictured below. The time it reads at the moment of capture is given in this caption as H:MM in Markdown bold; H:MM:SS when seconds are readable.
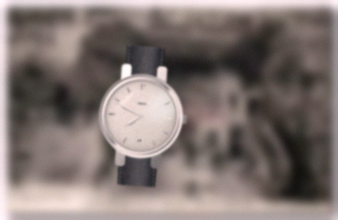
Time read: **7:49**
